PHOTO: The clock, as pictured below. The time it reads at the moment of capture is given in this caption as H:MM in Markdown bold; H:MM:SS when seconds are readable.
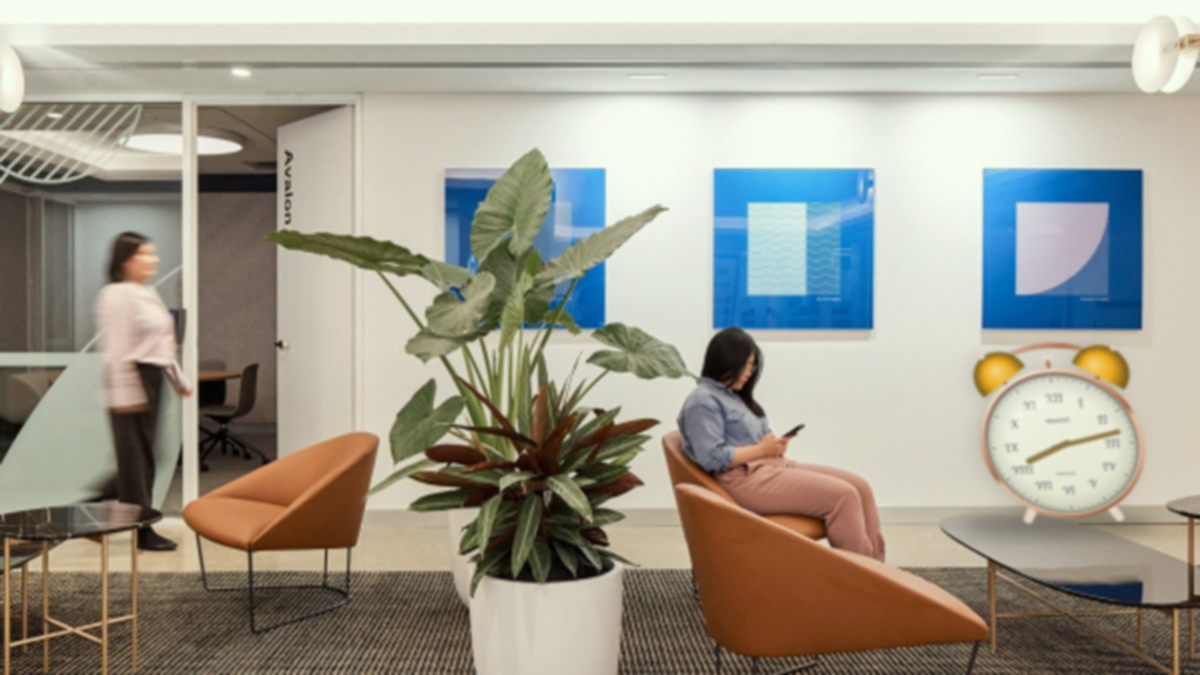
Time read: **8:13**
